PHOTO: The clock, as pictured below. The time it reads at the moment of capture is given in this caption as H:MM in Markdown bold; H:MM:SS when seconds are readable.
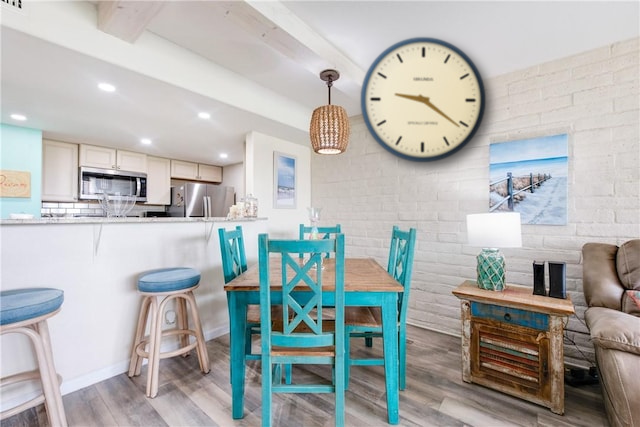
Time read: **9:21**
